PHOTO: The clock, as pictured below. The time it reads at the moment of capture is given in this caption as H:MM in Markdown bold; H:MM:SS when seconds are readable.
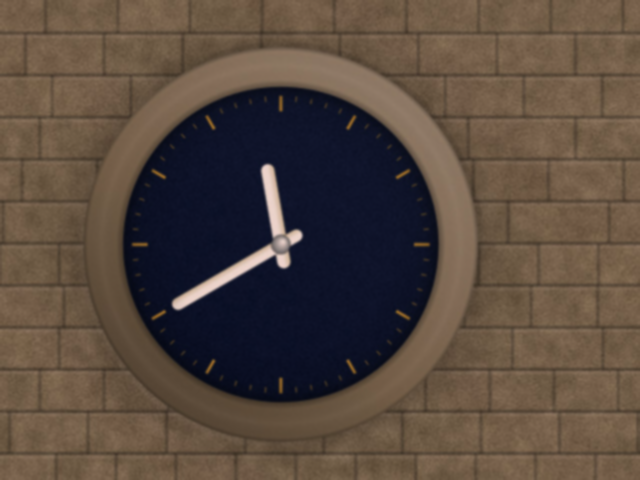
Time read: **11:40**
